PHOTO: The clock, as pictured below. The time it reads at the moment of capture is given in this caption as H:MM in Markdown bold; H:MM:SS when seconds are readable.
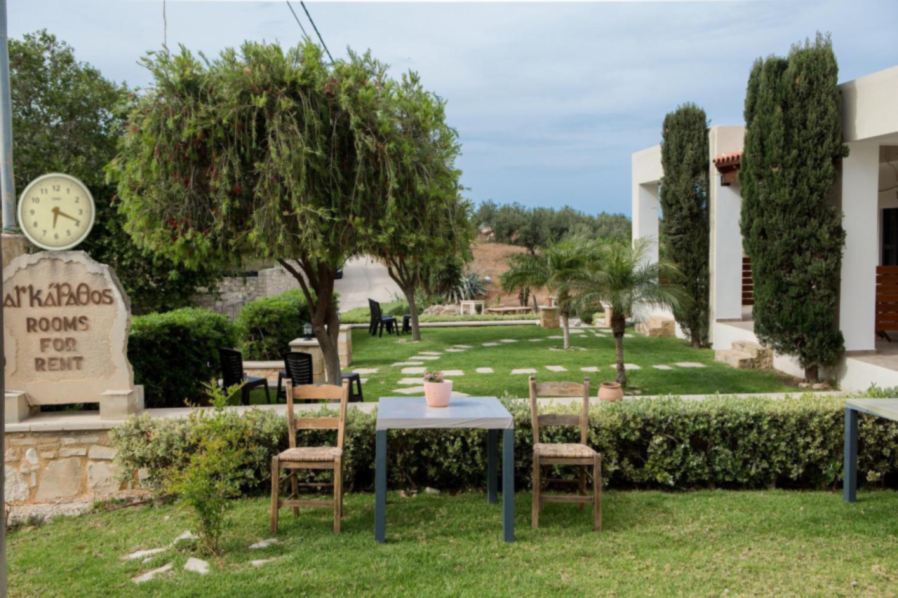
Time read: **6:19**
